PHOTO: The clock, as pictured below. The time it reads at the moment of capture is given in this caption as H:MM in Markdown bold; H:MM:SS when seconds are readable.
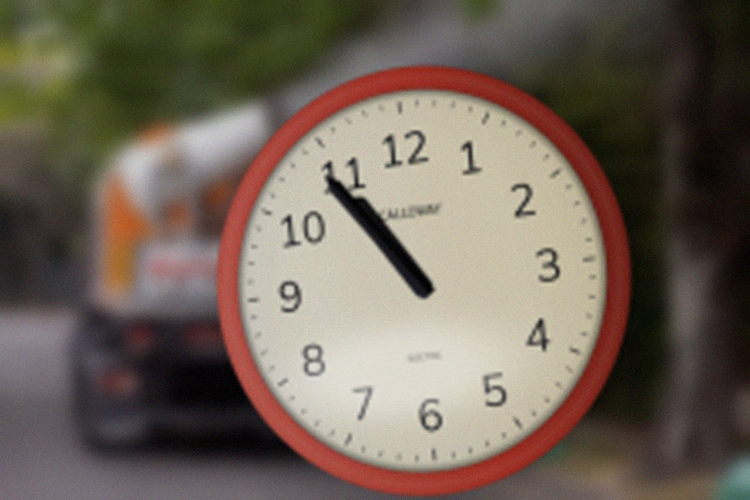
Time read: **10:54**
